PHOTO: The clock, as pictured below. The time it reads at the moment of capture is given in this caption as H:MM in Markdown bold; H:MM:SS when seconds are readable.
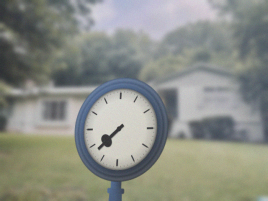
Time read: **7:38**
